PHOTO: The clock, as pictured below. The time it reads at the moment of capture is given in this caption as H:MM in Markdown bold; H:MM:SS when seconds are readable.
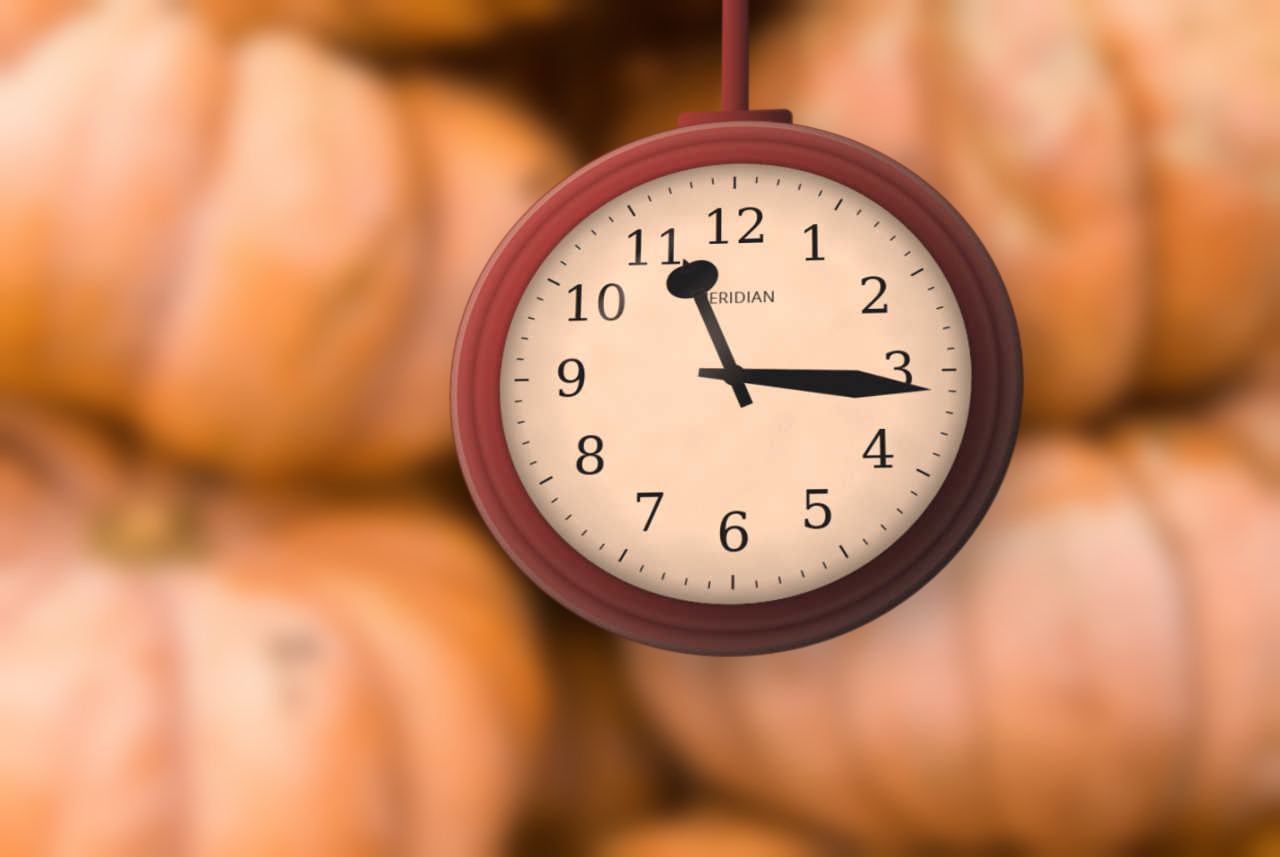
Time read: **11:16**
